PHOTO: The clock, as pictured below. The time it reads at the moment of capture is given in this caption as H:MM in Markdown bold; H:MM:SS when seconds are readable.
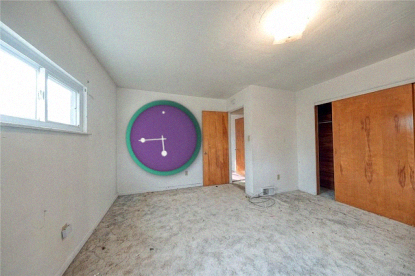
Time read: **5:44**
